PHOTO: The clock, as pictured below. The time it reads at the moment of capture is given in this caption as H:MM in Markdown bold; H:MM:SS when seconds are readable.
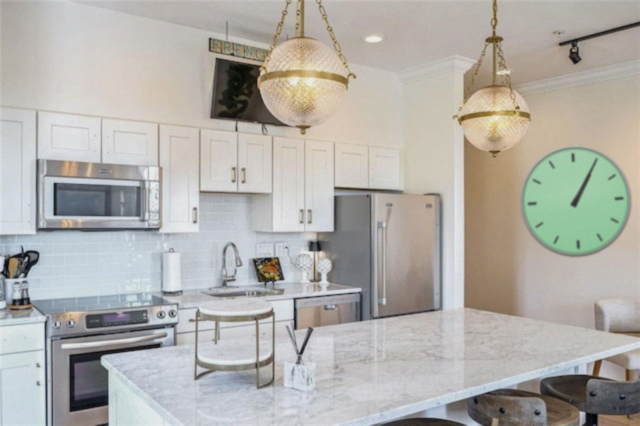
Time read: **1:05**
